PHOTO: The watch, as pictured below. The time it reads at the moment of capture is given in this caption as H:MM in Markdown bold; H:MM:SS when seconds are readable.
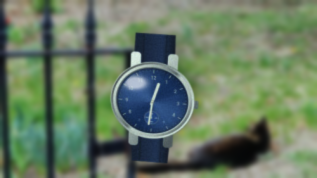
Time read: **12:31**
